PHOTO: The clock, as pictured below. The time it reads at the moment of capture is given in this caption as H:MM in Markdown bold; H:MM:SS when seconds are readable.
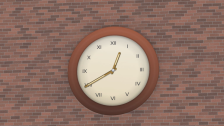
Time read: **12:40**
